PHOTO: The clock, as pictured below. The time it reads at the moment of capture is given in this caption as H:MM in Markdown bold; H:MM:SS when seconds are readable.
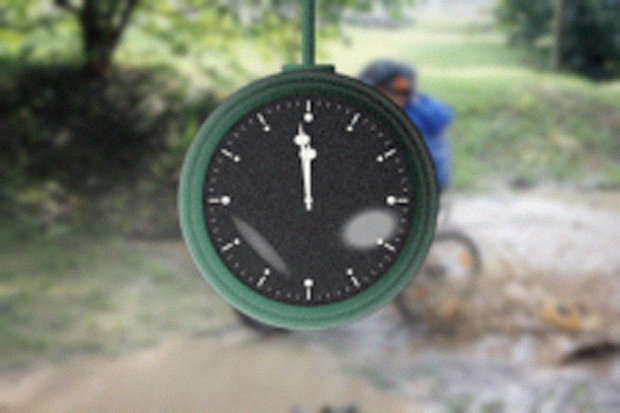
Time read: **11:59**
